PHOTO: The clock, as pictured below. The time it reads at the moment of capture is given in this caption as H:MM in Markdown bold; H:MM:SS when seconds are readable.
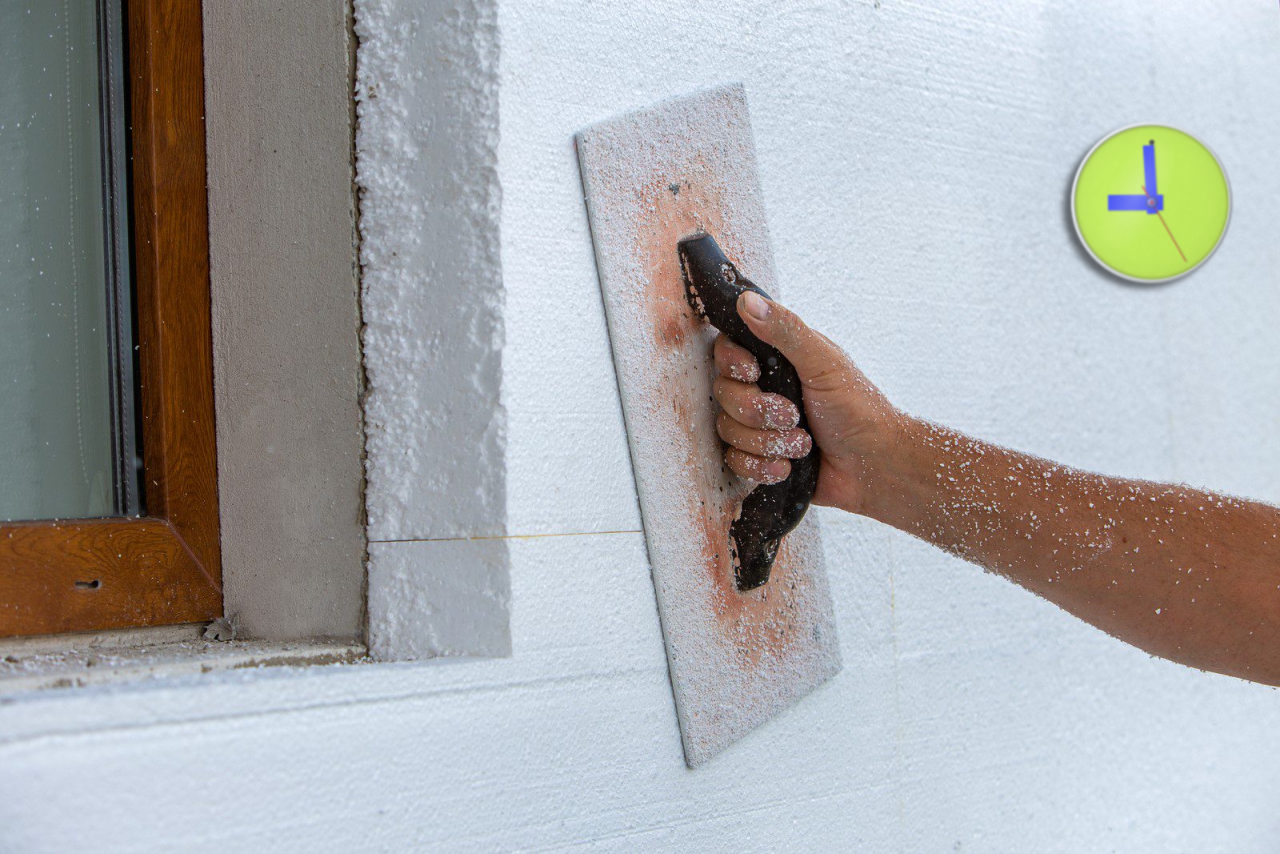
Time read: **8:59:25**
